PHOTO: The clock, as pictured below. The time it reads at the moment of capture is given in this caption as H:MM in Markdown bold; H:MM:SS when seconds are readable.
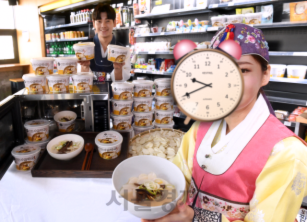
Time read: **9:41**
